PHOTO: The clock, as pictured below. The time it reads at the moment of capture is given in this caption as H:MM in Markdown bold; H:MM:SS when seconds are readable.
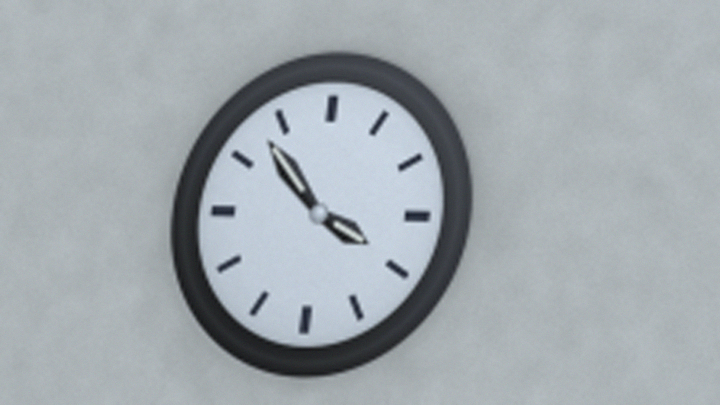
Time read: **3:53**
